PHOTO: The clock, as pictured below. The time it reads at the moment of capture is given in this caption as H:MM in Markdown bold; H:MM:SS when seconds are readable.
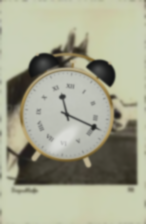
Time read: **11:18**
